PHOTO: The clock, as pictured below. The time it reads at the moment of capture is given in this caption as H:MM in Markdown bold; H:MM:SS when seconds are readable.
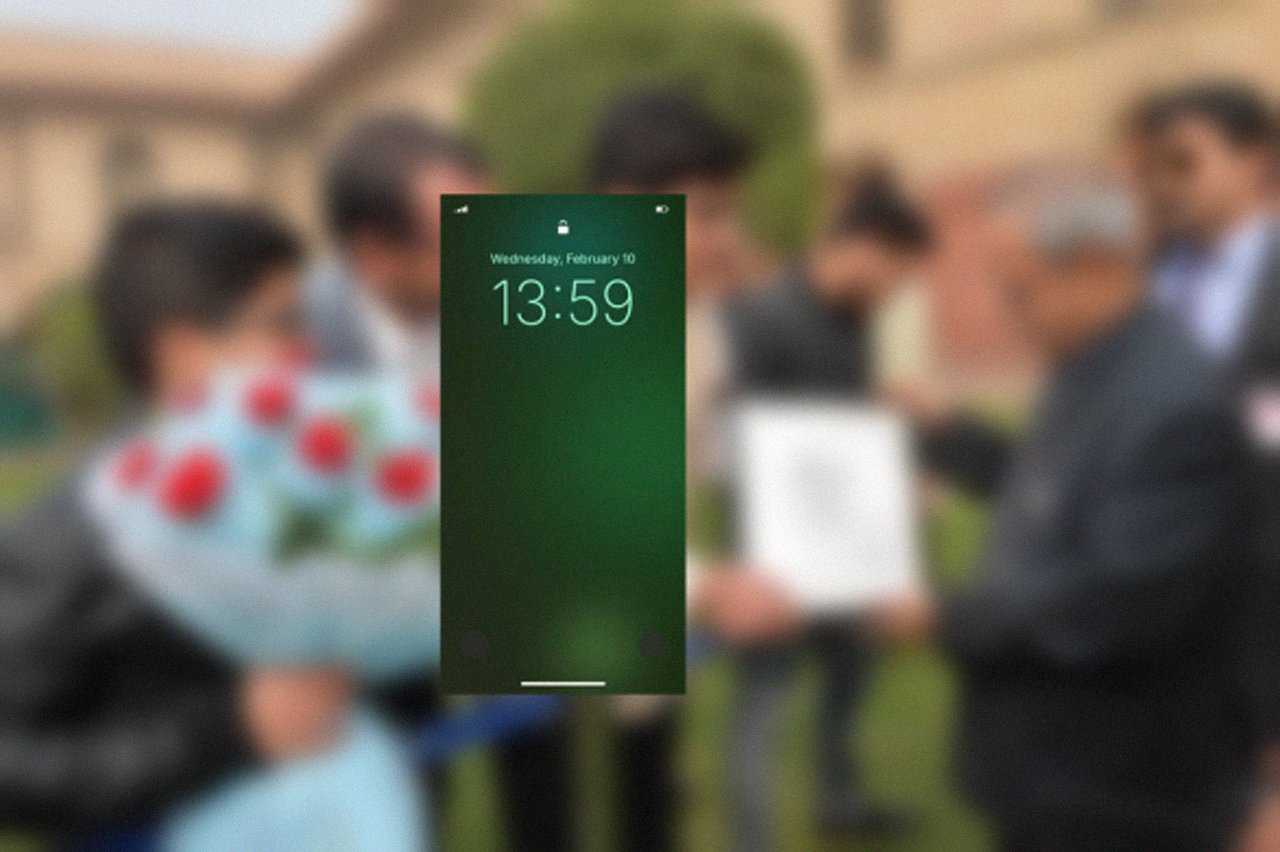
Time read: **13:59**
